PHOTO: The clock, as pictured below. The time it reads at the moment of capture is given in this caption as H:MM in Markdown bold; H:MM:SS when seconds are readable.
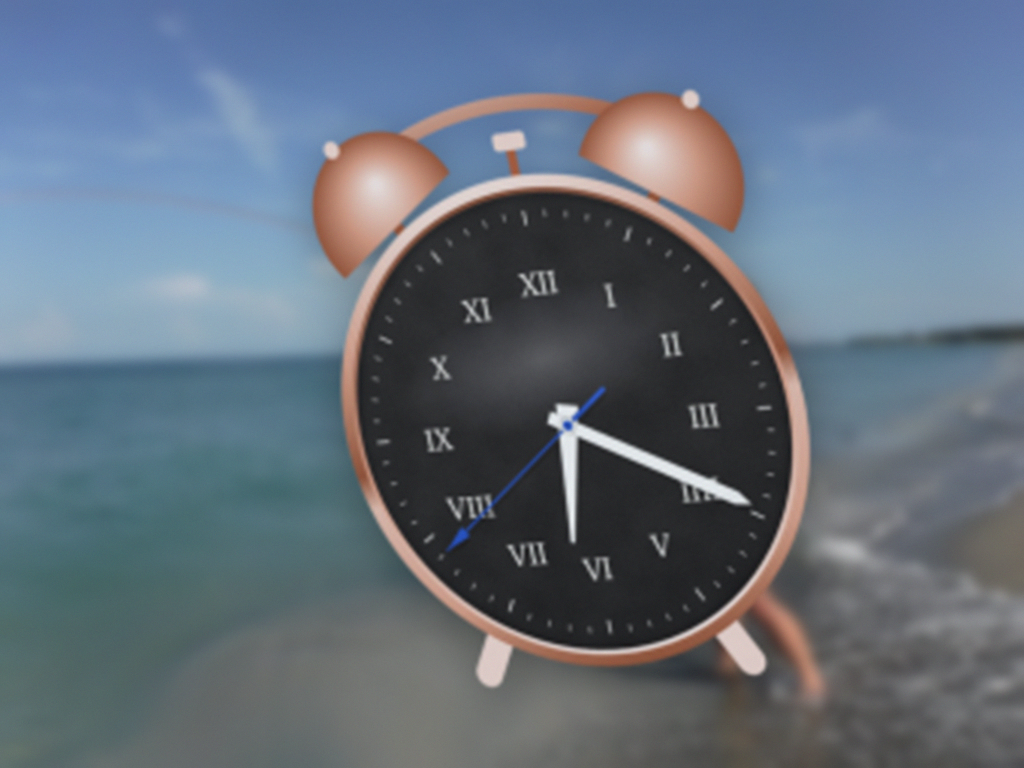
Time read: **6:19:39**
